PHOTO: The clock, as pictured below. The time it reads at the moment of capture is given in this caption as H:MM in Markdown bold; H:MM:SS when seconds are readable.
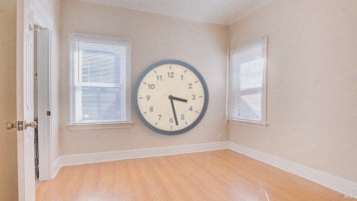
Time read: **3:28**
